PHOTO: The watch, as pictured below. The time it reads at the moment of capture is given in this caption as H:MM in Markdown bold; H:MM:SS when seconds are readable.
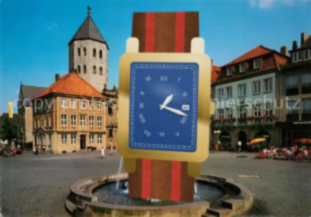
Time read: **1:18**
